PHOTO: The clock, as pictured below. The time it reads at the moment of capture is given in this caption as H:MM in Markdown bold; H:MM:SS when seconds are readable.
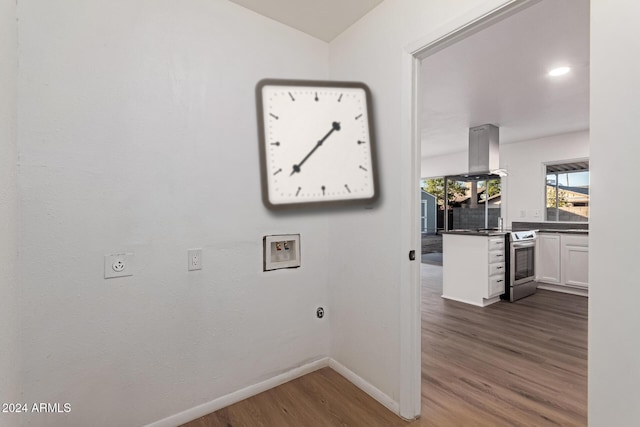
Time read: **1:38**
